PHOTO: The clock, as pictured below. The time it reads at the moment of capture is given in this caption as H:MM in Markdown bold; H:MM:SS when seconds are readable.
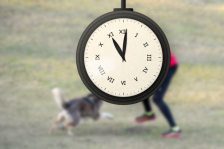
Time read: **11:01**
